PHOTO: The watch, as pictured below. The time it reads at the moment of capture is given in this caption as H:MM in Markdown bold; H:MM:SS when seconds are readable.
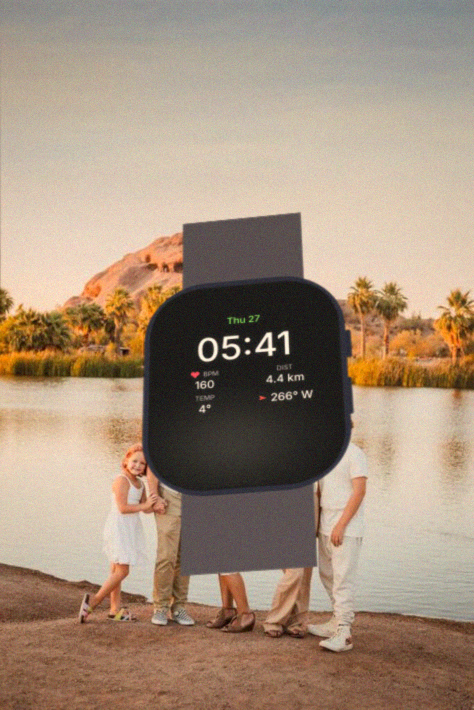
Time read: **5:41**
